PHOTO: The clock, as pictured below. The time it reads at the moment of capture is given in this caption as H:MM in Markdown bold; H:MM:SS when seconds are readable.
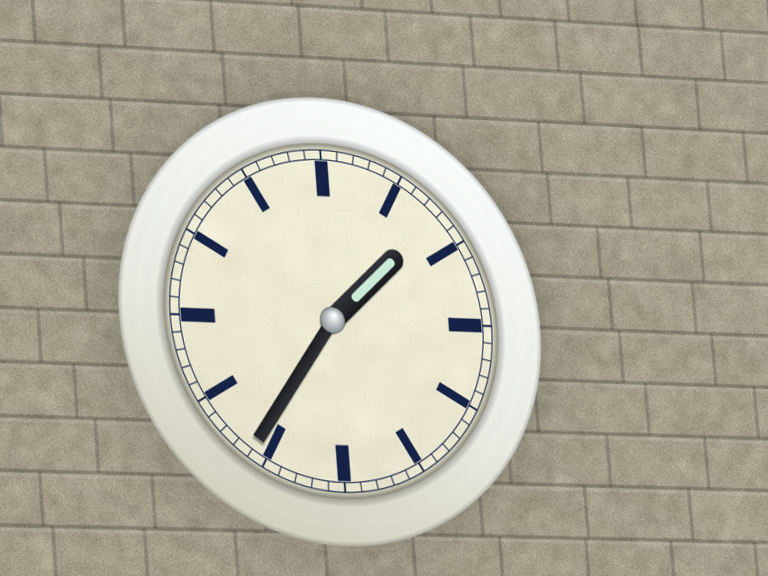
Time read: **1:36**
